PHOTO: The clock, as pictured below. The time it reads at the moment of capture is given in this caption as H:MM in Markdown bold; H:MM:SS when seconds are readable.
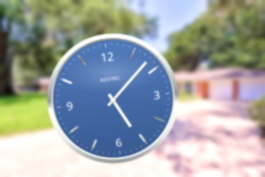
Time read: **5:08**
